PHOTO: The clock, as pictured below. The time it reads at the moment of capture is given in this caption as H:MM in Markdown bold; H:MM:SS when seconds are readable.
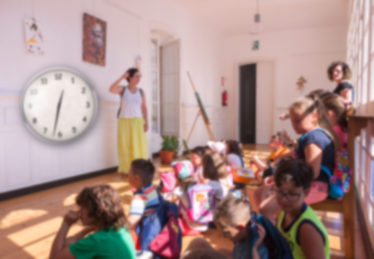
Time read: **12:32**
